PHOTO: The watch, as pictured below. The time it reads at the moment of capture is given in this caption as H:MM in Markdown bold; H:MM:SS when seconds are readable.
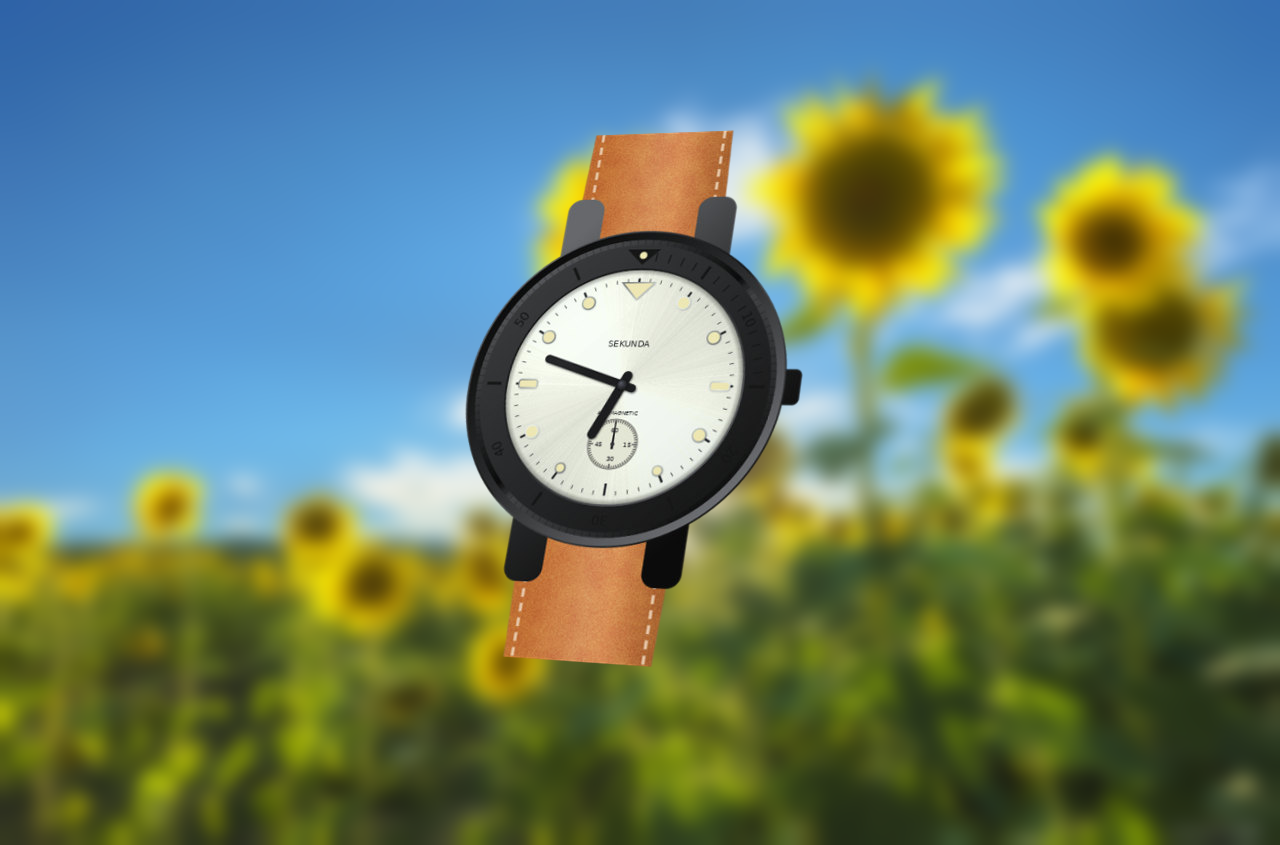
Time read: **6:48**
